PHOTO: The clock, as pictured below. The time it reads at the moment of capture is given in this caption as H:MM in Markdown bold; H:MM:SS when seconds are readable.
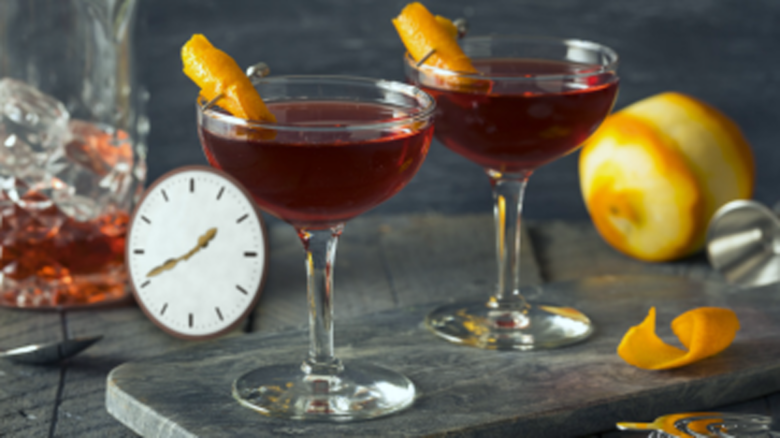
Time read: **1:41**
